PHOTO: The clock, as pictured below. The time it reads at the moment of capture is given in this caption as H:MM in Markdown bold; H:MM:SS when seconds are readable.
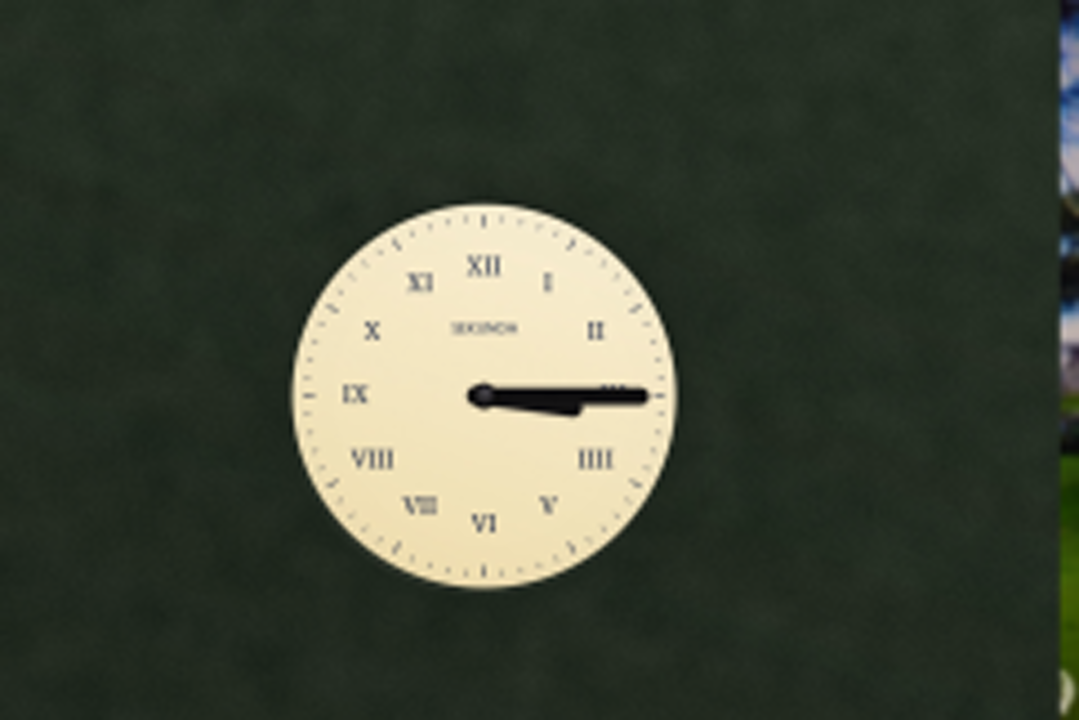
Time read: **3:15**
